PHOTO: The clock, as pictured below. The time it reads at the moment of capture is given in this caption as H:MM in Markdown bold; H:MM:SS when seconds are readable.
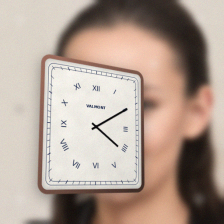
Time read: **4:10**
